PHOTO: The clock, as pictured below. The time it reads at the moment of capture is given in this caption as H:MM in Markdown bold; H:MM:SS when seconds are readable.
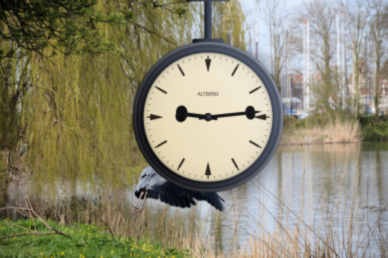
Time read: **9:14**
